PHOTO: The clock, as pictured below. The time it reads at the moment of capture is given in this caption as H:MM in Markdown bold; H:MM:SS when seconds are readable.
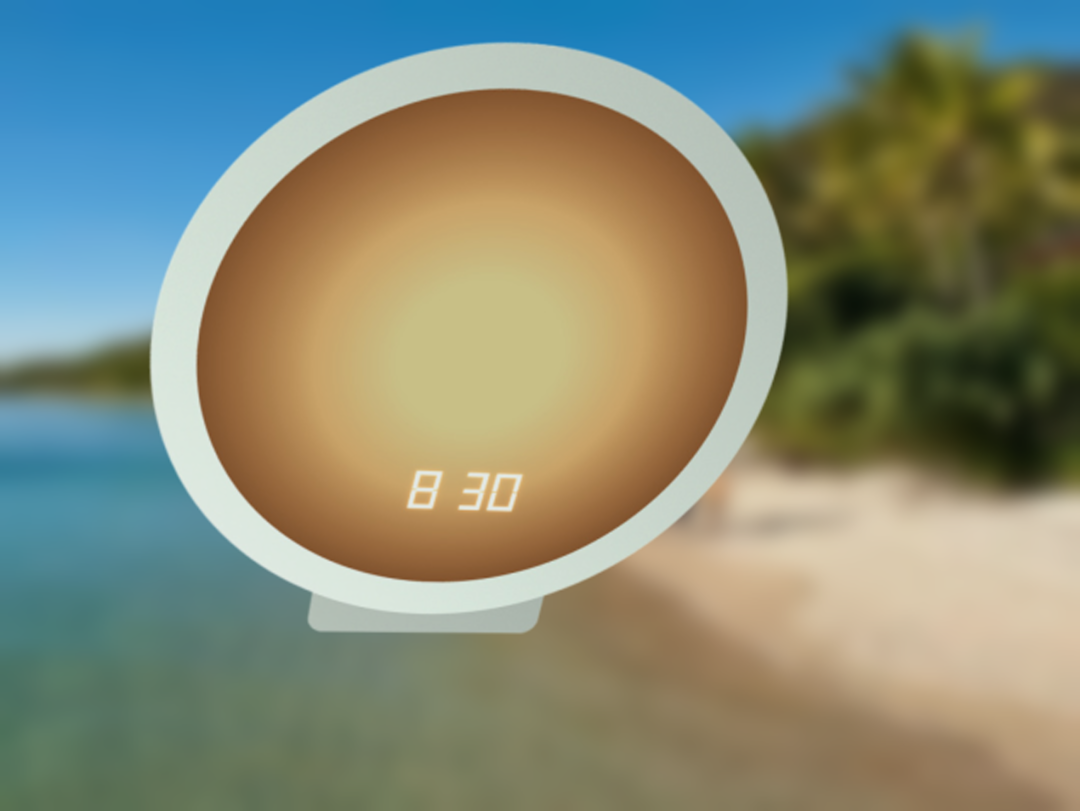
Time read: **8:30**
